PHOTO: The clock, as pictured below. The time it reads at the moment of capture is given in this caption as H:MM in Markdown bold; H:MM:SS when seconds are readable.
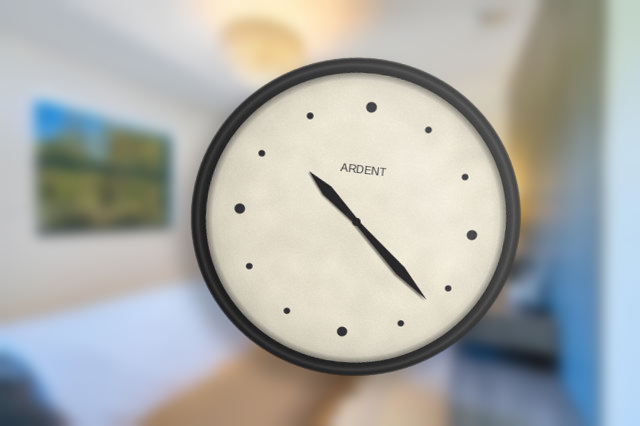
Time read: **10:22**
